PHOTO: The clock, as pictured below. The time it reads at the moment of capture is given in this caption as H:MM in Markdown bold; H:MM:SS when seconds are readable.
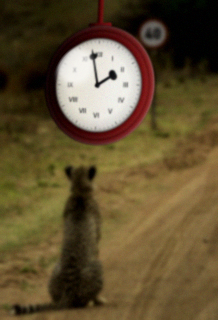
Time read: **1:58**
